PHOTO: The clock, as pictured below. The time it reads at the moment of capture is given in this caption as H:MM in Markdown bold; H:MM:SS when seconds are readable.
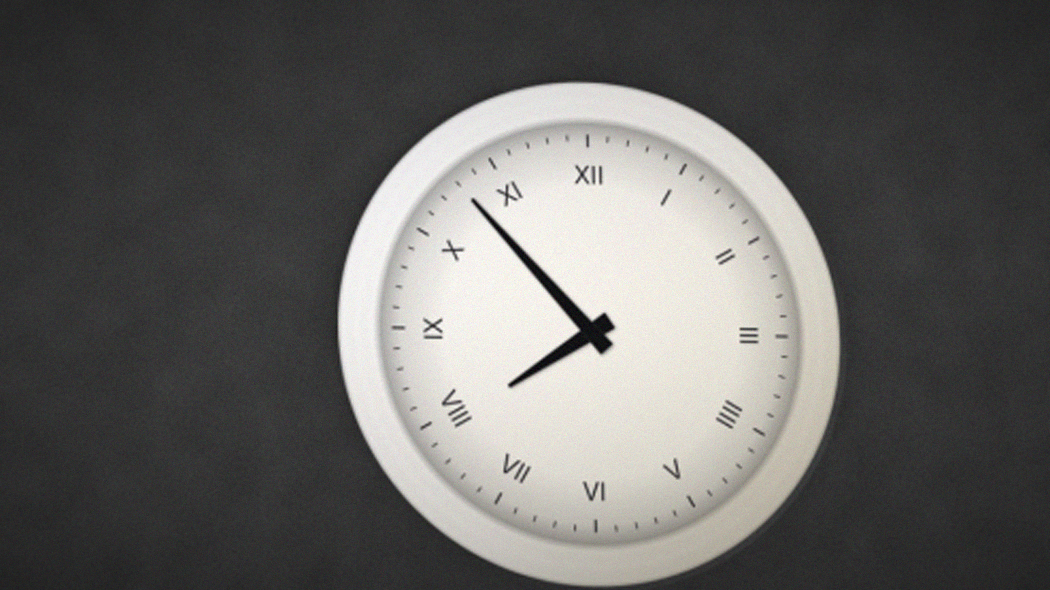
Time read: **7:53**
